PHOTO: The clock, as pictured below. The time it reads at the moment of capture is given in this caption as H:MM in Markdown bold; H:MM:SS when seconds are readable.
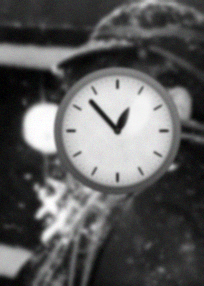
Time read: **12:53**
